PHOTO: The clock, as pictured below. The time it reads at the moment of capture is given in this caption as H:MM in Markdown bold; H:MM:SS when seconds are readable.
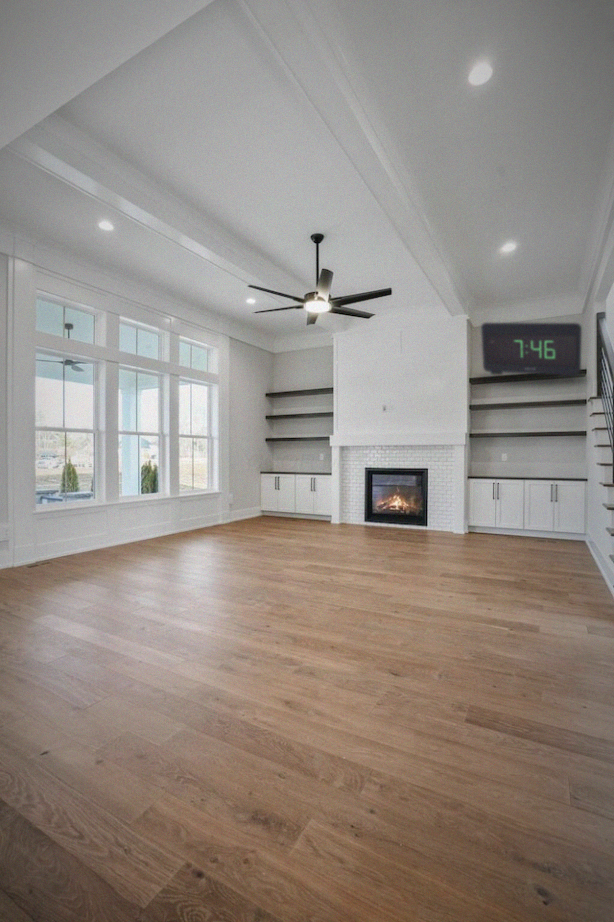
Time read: **7:46**
